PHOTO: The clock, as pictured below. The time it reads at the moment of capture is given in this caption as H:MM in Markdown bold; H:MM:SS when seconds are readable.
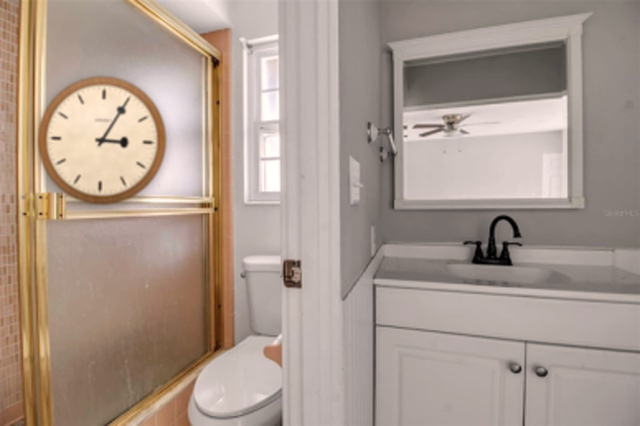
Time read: **3:05**
